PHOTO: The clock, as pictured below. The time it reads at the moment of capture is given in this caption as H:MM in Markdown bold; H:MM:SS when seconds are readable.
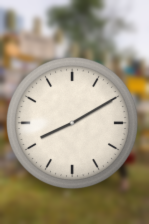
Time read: **8:10**
